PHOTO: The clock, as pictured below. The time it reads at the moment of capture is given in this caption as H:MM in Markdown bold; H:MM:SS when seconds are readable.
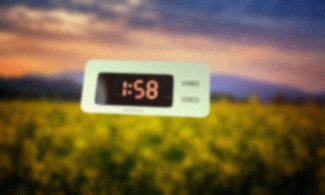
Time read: **1:58**
